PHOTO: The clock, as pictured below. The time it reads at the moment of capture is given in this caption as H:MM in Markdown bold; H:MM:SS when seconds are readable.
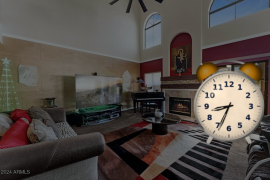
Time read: **8:34**
